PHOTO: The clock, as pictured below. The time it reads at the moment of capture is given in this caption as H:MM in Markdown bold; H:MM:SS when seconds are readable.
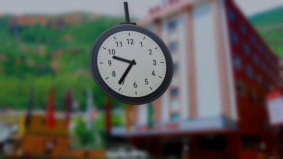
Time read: **9:36**
